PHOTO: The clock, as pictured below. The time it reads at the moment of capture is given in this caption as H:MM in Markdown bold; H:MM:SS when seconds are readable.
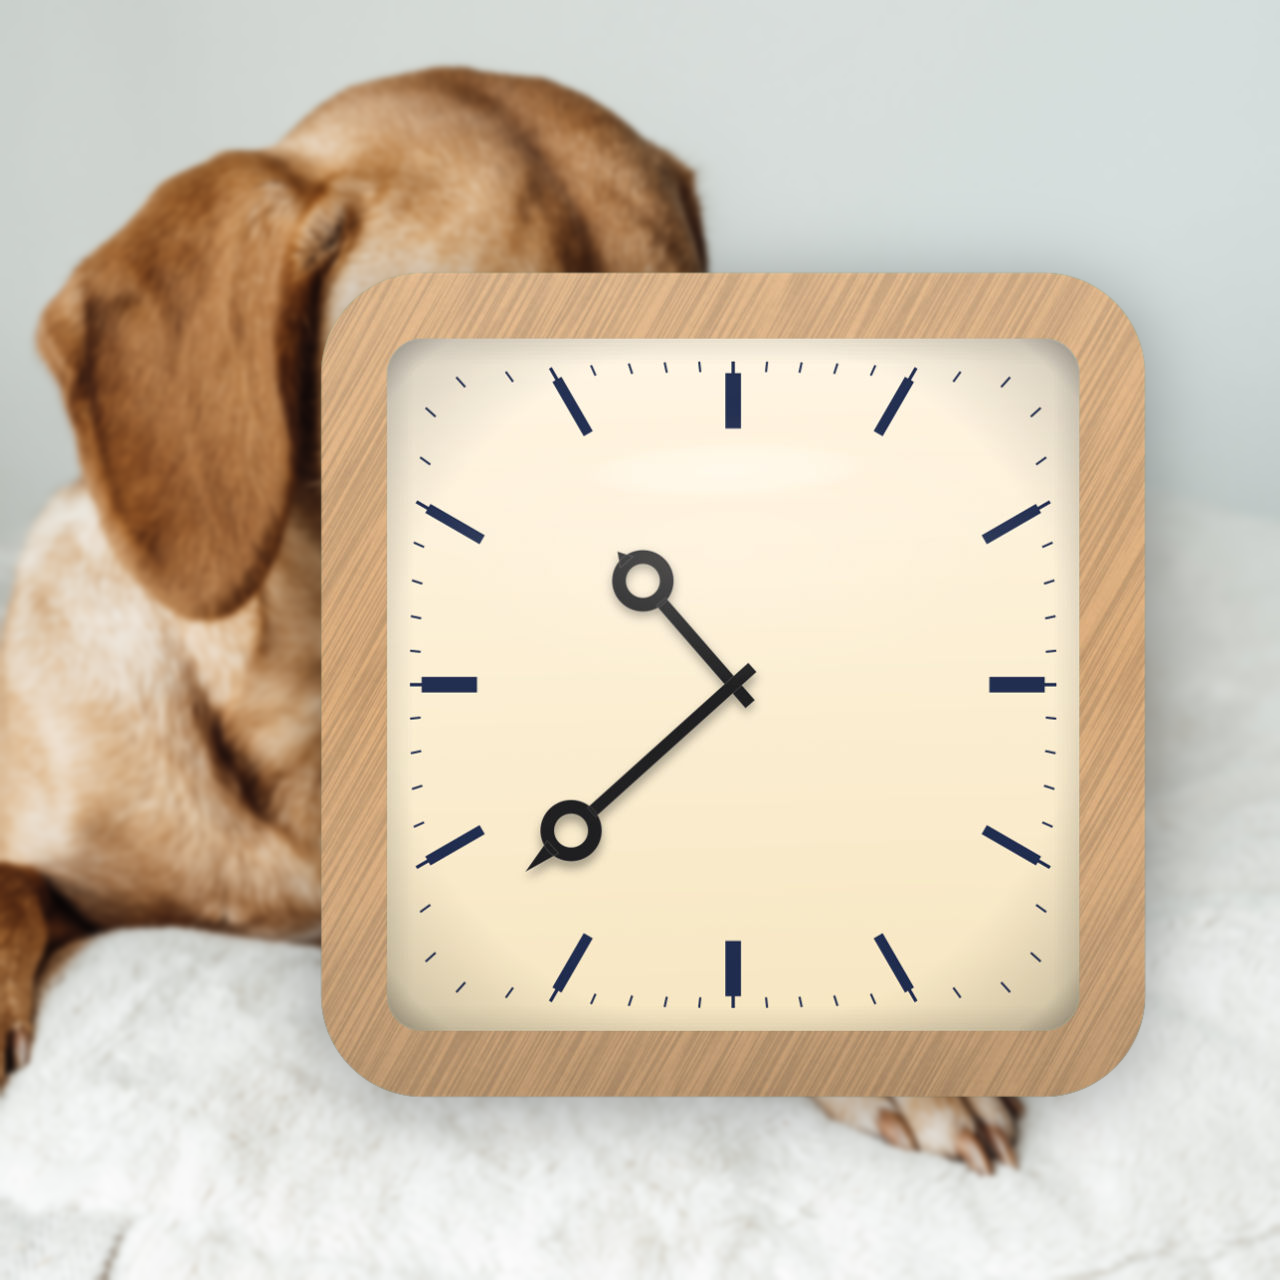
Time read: **10:38**
